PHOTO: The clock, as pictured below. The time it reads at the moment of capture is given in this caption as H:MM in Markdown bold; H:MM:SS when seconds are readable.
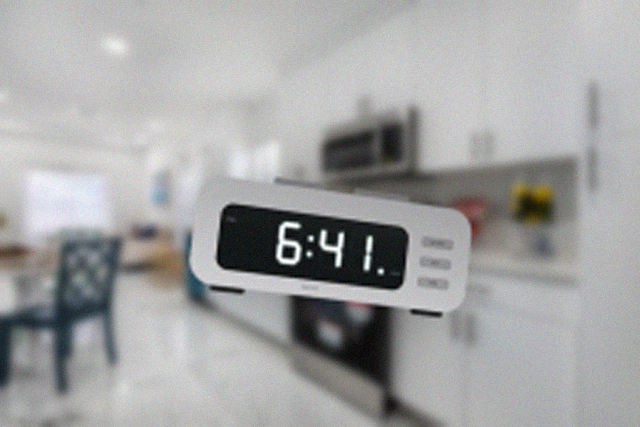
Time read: **6:41**
